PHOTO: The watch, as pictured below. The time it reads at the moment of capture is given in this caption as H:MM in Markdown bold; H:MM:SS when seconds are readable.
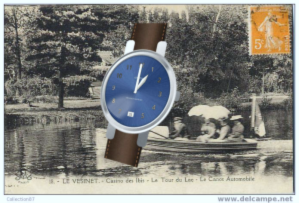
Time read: **1:00**
